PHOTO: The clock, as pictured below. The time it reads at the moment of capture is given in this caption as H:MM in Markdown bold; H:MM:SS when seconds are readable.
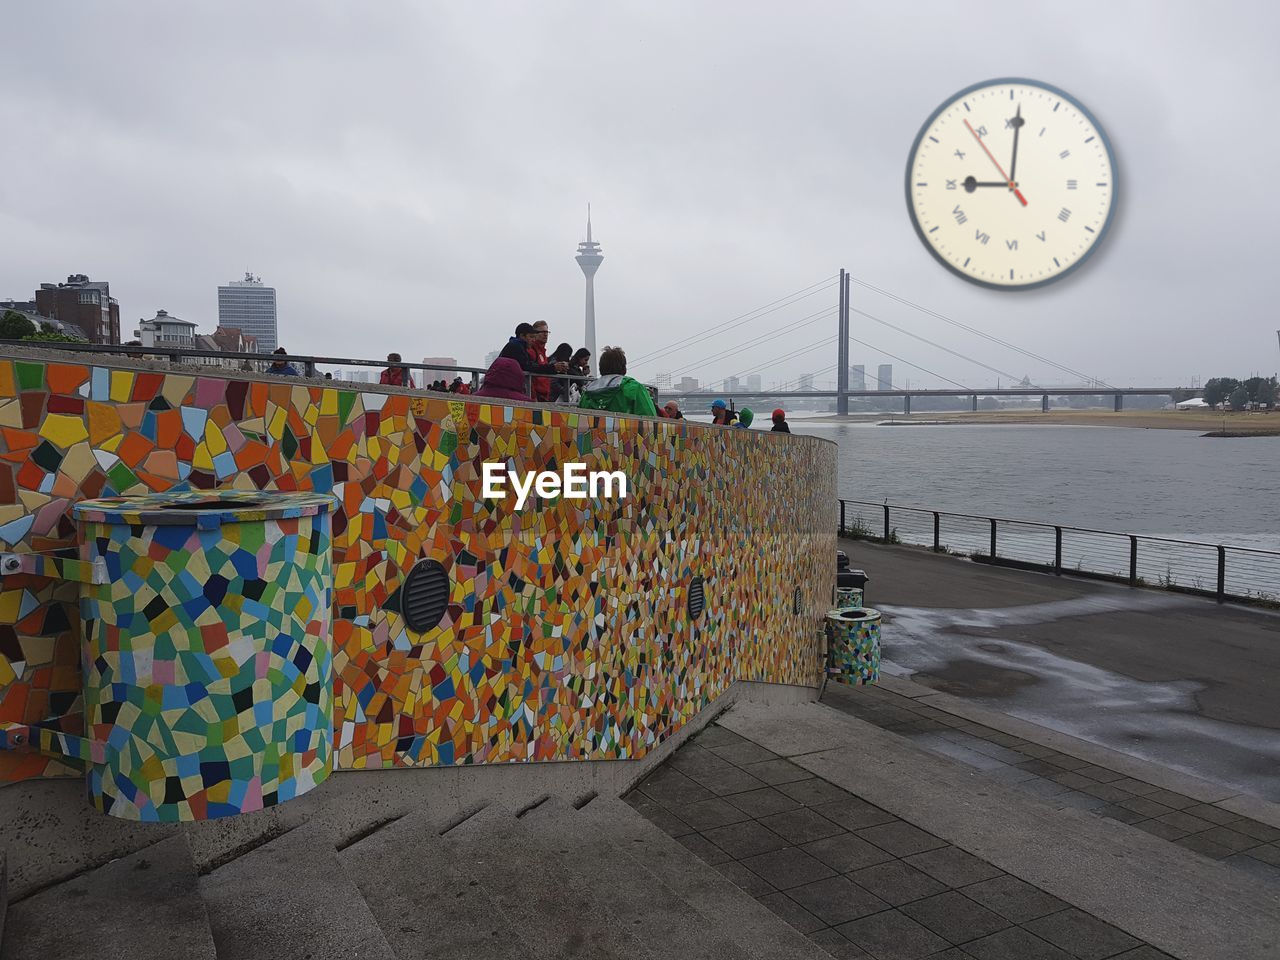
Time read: **9:00:54**
